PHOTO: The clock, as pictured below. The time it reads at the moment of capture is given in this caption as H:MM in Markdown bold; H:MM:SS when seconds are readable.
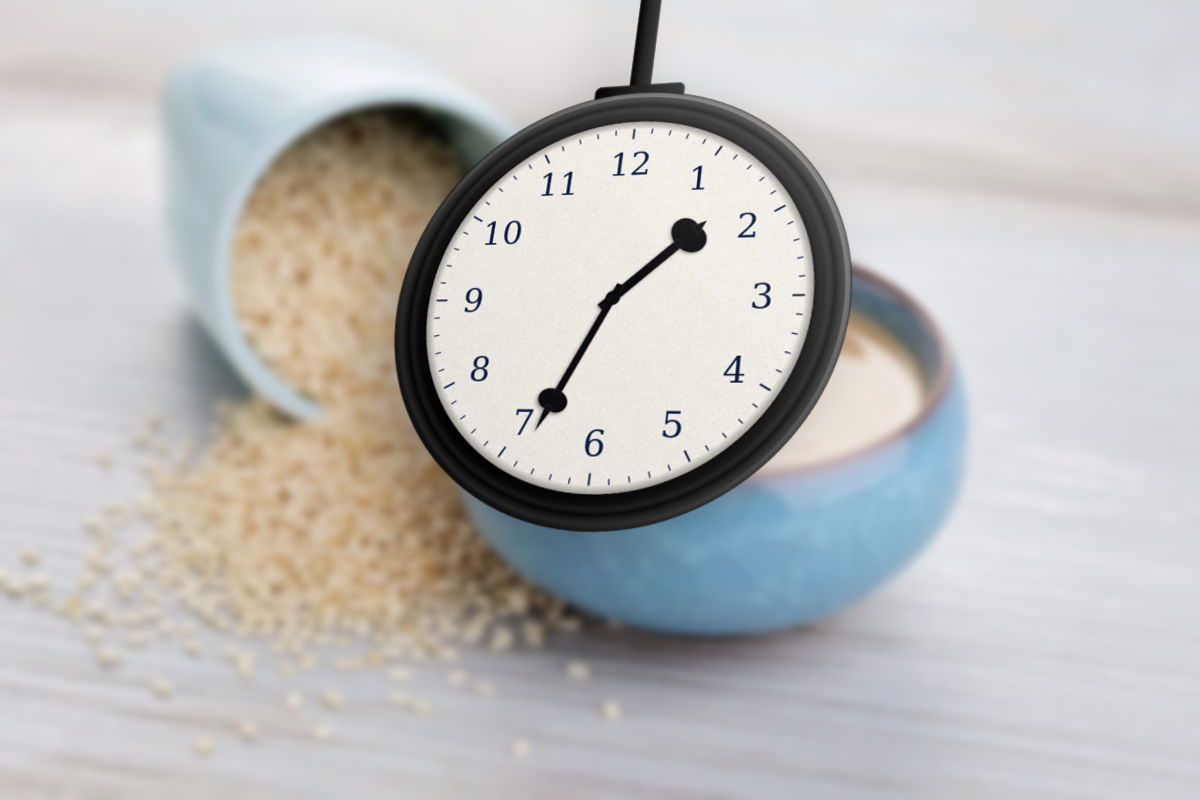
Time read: **1:34**
